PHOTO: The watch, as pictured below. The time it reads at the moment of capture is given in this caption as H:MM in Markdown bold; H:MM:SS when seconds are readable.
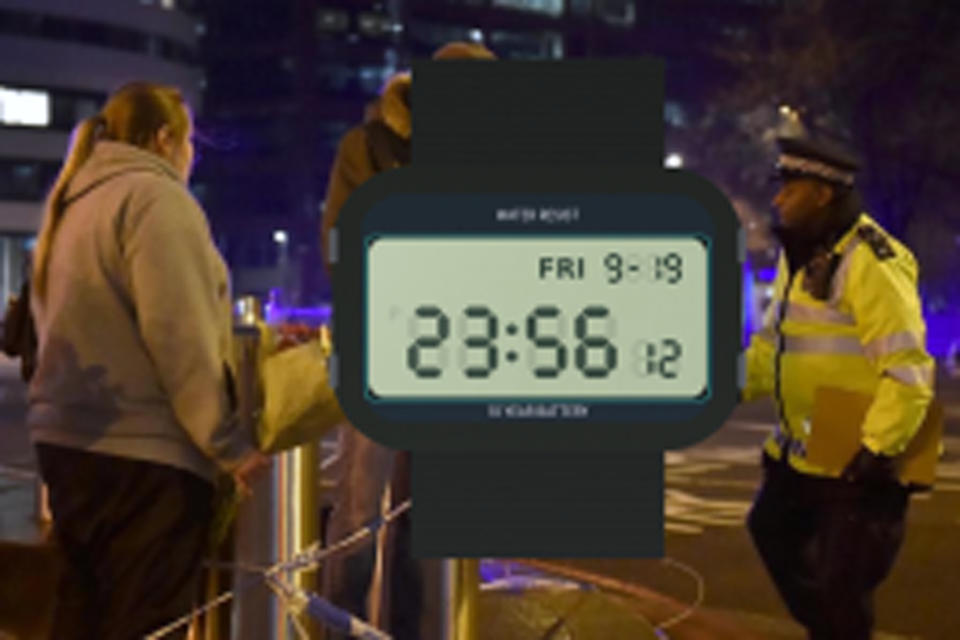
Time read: **23:56:12**
